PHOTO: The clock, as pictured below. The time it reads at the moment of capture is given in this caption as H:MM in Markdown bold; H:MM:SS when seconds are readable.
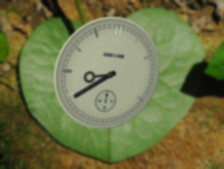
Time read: **8:39**
